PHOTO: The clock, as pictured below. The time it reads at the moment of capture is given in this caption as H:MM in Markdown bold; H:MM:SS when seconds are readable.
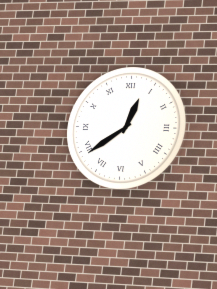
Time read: **12:39**
